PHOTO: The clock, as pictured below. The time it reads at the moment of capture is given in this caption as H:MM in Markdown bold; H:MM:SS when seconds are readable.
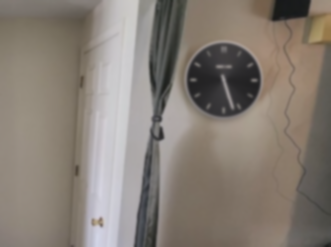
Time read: **5:27**
